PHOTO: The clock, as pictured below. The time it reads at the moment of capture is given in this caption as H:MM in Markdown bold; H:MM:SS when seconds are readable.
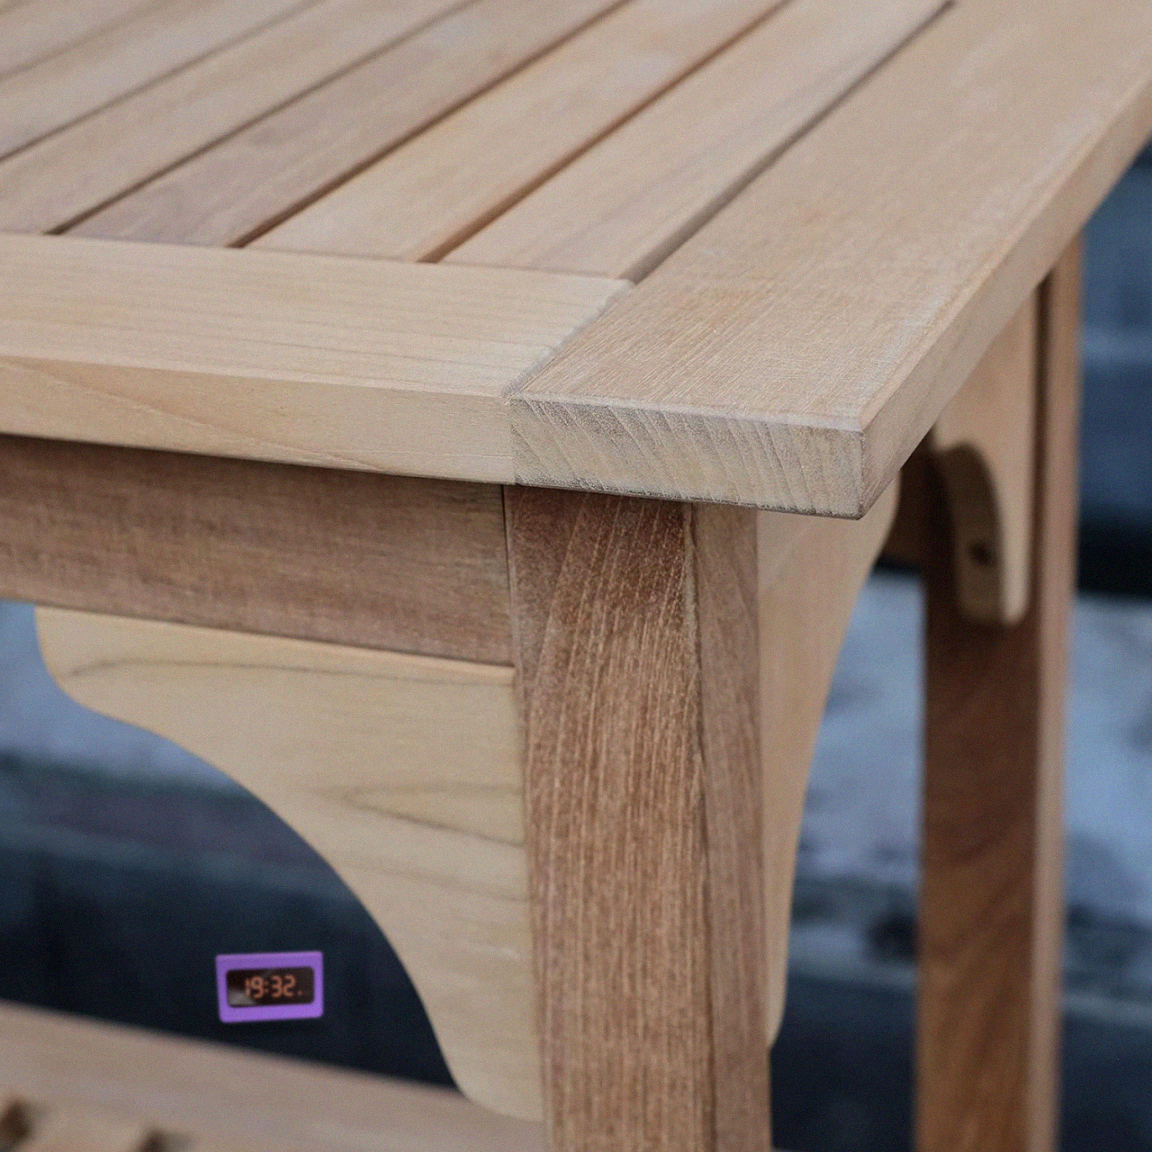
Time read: **19:32**
